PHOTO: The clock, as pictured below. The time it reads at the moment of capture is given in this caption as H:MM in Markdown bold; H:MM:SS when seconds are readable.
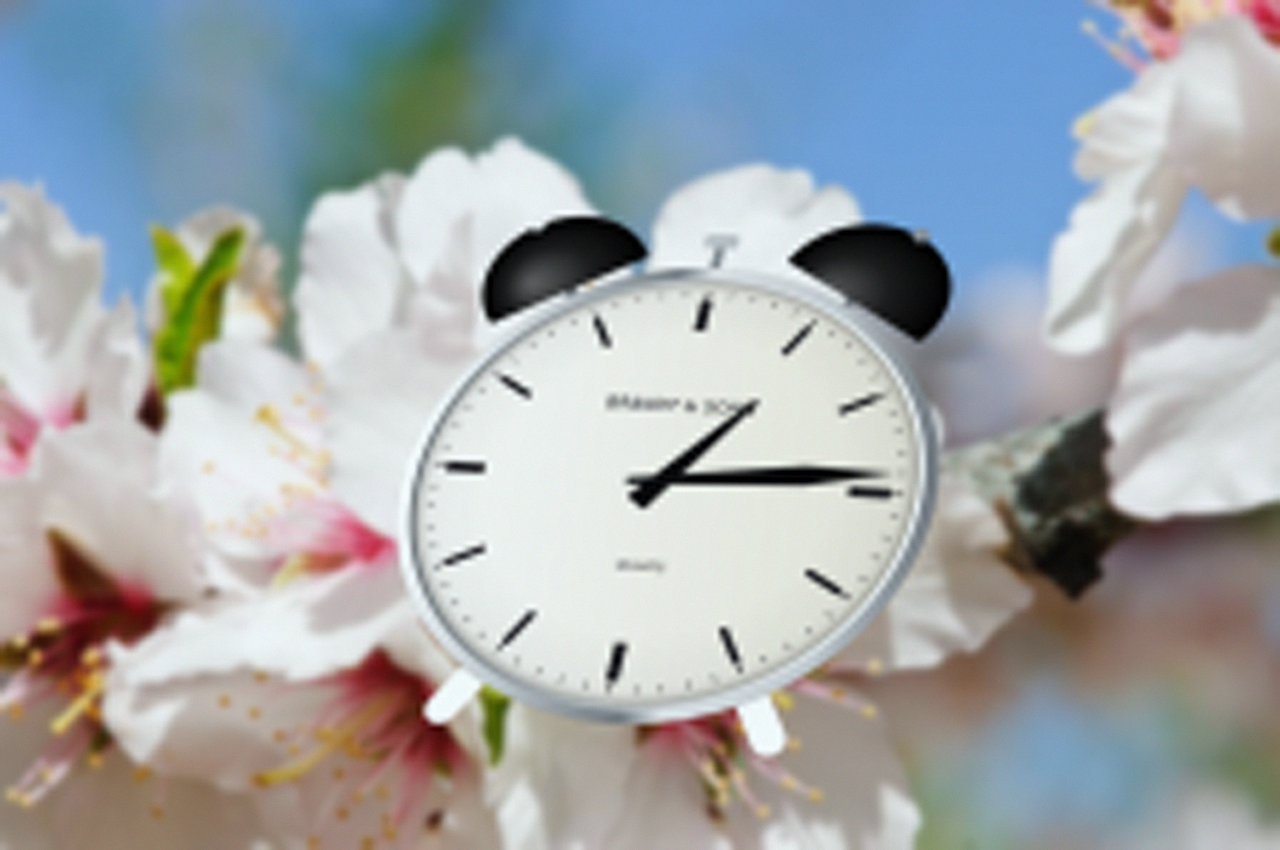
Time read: **1:14**
